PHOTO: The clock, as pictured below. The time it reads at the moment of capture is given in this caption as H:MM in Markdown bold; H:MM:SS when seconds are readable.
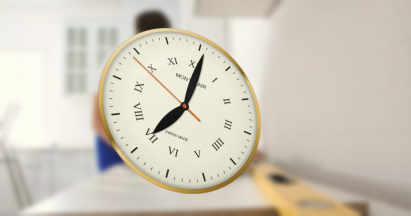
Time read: **7:00:49**
